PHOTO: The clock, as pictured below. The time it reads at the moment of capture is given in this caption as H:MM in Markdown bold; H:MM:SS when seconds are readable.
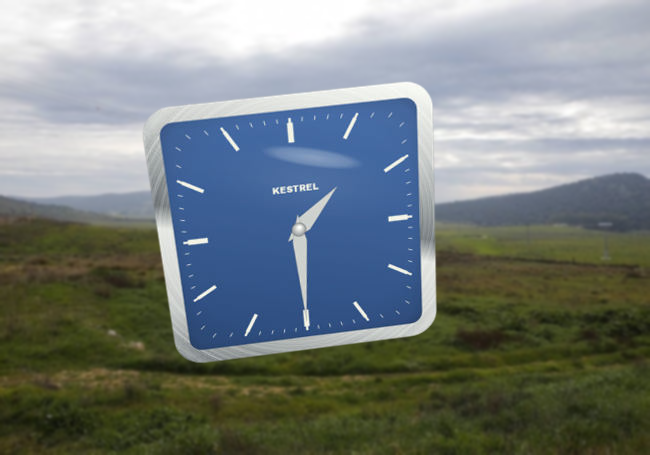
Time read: **1:30**
